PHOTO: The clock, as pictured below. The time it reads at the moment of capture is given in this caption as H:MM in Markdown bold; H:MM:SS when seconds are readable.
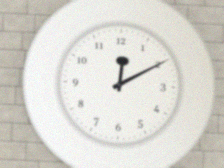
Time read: **12:10**
